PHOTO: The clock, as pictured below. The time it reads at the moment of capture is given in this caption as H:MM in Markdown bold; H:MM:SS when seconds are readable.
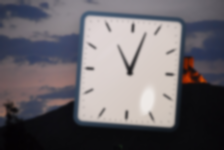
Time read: **11:03**
